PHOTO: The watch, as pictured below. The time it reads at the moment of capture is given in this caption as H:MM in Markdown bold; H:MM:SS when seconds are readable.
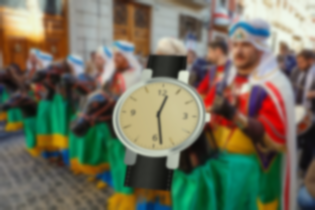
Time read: **12:28**
